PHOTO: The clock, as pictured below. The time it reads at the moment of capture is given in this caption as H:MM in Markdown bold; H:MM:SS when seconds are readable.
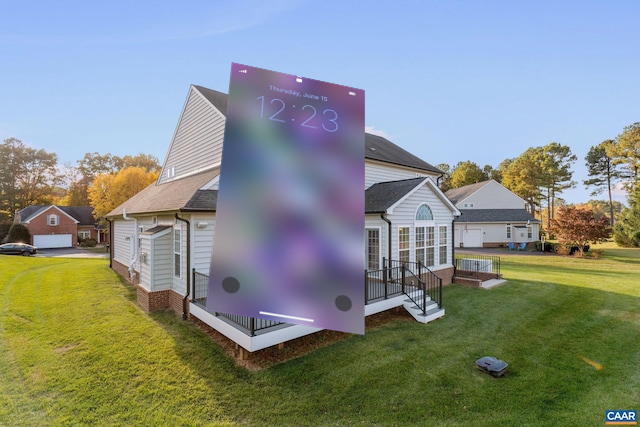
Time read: **12:23**
